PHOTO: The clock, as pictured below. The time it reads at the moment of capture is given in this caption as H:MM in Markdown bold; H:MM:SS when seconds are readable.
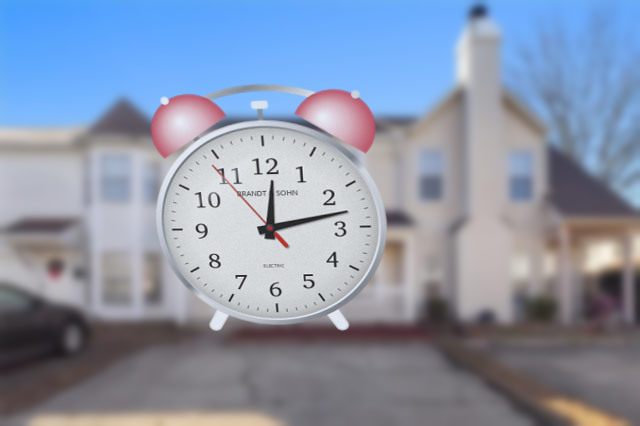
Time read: **12:12:54**
